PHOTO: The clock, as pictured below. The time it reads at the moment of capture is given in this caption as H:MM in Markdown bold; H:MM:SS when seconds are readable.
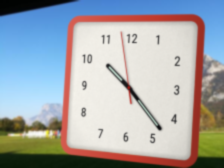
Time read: **10:22:58**
